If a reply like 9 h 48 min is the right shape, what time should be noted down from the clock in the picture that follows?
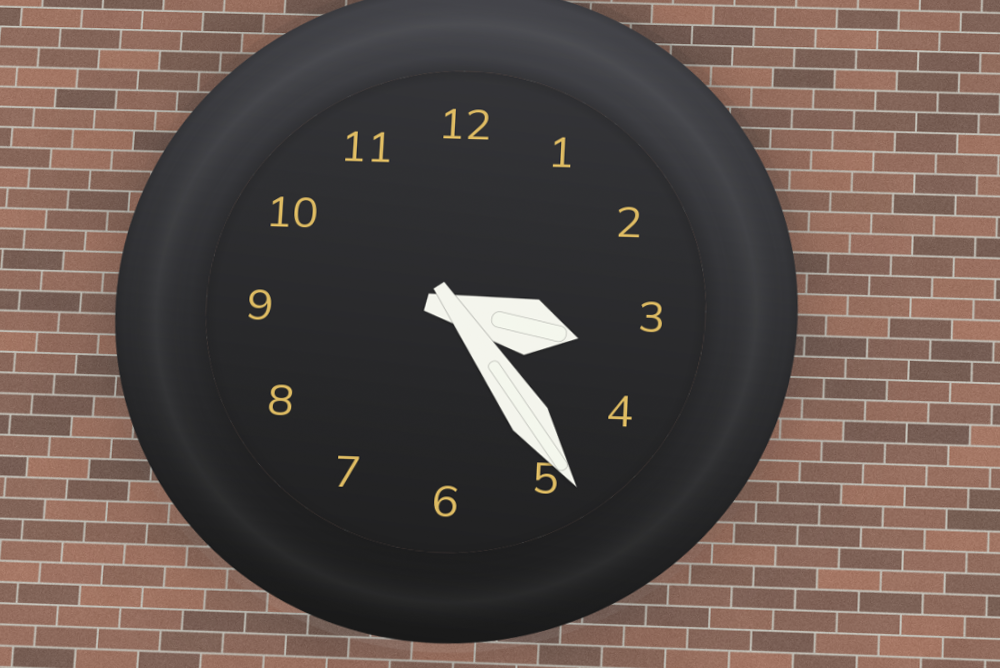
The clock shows 3 h 24 min
